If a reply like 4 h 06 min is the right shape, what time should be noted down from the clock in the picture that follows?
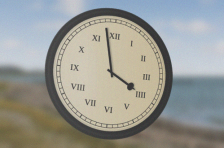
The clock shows 3 h 58 min
